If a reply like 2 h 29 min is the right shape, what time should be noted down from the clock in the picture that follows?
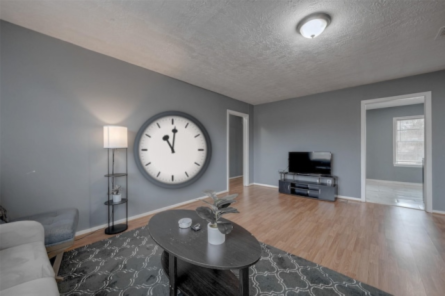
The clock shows 11 h 01 min
